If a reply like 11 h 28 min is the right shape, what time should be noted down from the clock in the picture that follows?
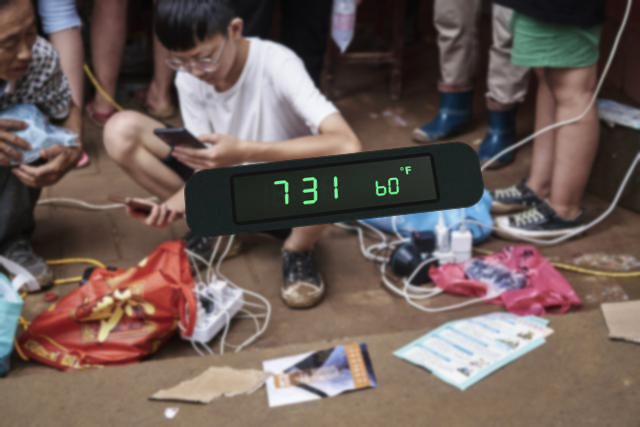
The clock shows 7 h 31 min
